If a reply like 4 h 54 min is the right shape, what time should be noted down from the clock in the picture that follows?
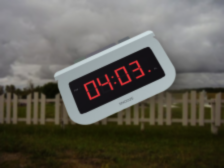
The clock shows 4 h 03 min
